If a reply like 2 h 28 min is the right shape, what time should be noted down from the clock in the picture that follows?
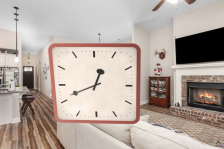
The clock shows 12 h 41 min
